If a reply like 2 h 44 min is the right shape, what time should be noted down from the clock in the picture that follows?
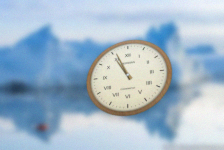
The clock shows 10 h 56 min
